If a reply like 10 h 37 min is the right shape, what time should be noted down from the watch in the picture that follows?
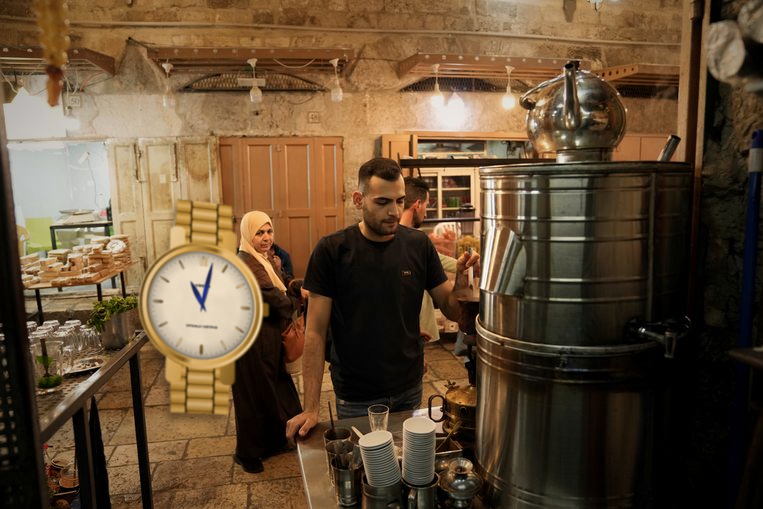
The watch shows 11 h 02 min
